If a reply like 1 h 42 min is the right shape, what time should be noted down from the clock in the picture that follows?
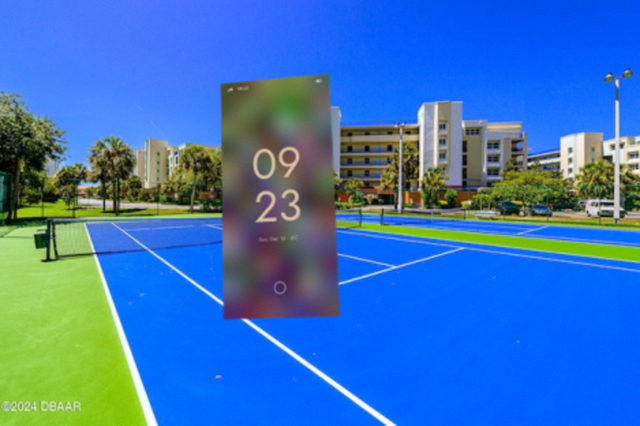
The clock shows 9 h 23 min
